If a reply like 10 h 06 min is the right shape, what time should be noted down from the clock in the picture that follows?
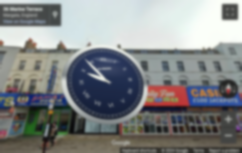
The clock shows 9 h 54 min
